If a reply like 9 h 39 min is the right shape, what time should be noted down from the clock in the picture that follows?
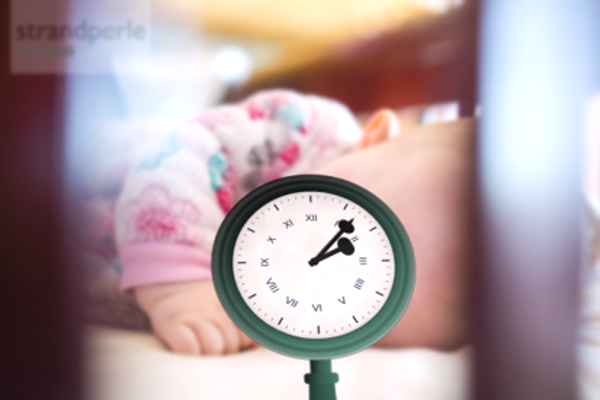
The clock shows 2 h 07 min
